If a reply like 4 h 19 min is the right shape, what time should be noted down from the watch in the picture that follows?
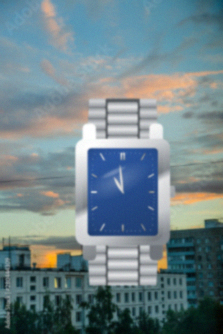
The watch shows 10 h 59 min
